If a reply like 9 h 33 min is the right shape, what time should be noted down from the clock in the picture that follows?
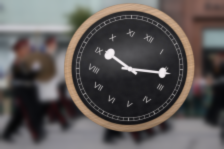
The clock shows 9 h 11 min
